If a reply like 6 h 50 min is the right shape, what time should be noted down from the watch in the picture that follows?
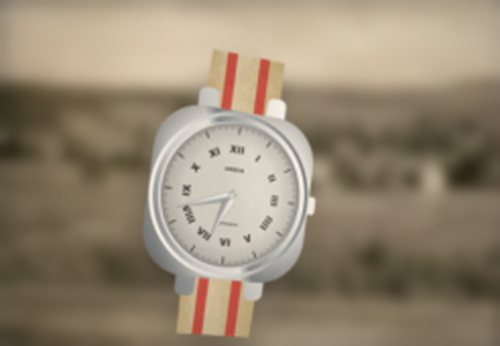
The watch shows 6 h 42 min
